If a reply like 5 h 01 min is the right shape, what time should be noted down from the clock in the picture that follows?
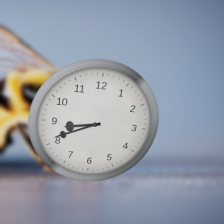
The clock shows 8 h 41 min
